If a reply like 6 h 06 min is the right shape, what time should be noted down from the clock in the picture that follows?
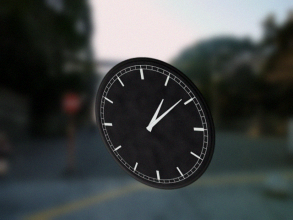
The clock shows 1 h 09 min
